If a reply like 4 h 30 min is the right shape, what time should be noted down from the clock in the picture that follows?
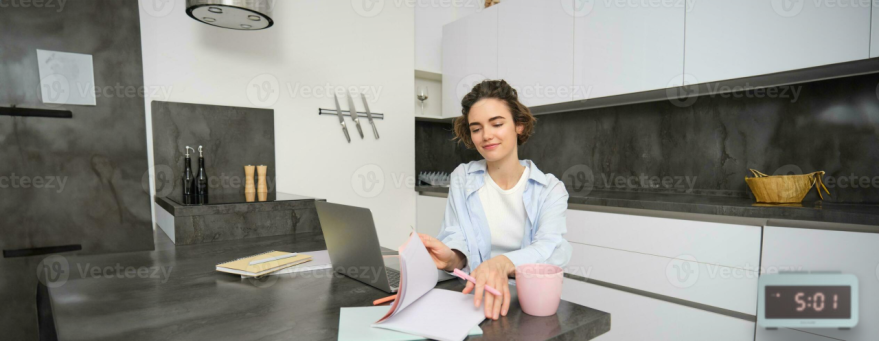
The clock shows 5 h 01 min
